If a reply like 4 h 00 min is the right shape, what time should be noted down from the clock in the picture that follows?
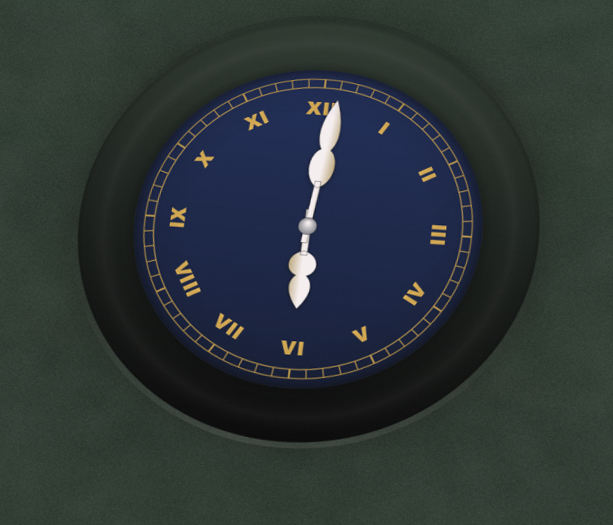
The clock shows 6 h 01 min
